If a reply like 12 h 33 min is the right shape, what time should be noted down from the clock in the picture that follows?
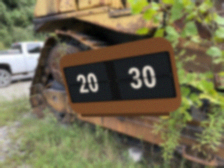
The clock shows 20 h 30 min
